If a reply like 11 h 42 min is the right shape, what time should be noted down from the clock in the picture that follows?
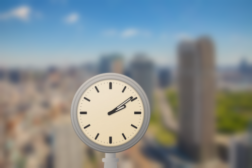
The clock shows 2 h 09 min
